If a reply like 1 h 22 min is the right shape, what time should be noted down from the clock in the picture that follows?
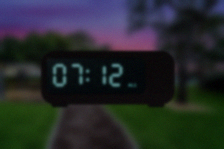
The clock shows 7 h 12 min
